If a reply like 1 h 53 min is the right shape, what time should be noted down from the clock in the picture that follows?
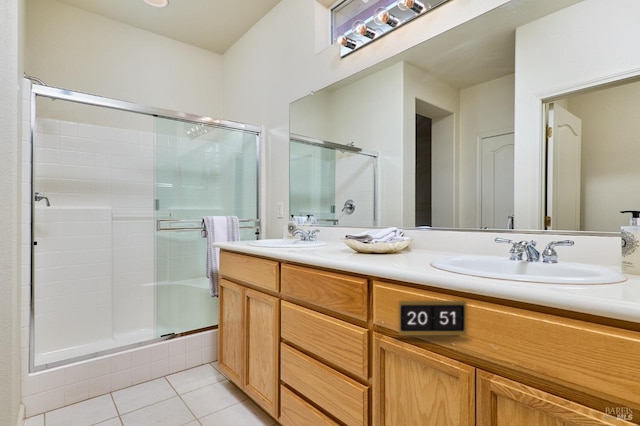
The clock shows 20 h 51 min
